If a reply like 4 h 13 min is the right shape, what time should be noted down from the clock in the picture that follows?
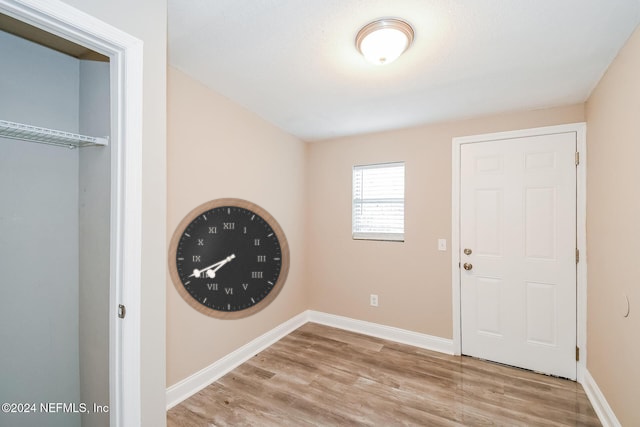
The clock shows 7 h 41 min
